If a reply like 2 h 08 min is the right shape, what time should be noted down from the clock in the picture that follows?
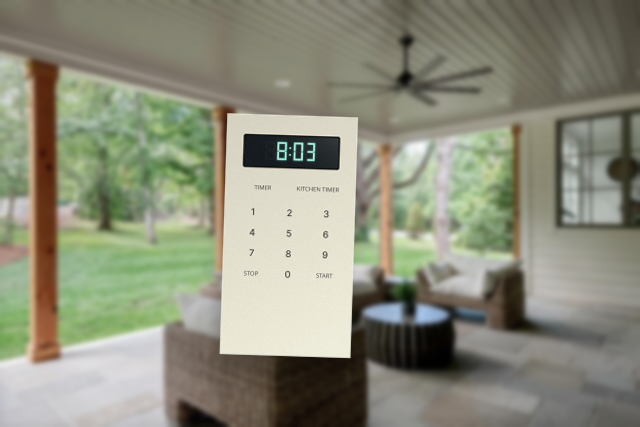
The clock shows 8 h 03 min
